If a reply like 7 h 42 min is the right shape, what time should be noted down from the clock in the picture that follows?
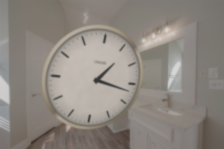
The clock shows 1 h 17 min
